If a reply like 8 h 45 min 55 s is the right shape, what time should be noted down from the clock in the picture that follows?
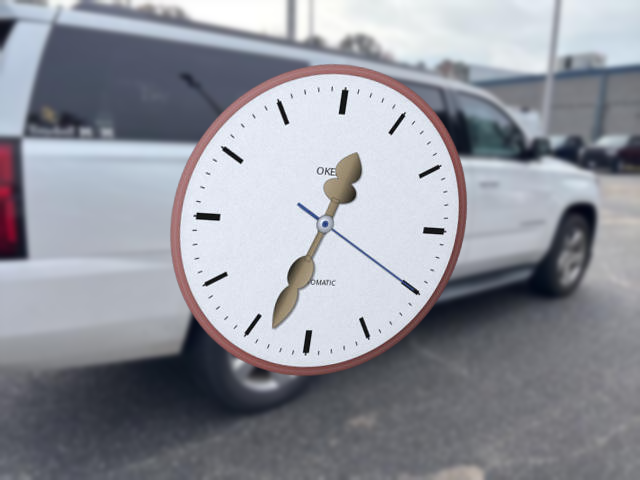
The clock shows 12 h 33 min 20 s
